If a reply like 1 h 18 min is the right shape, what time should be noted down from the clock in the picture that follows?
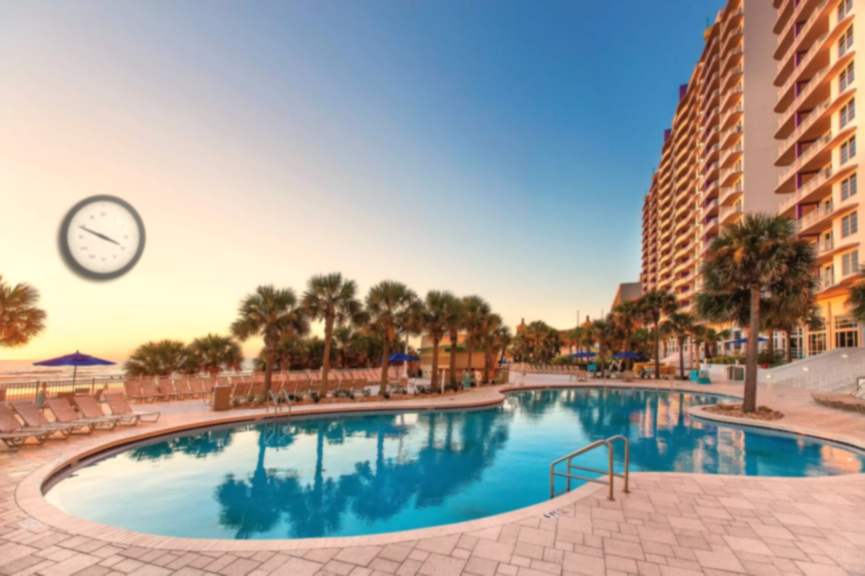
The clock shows 3 h 49 min
